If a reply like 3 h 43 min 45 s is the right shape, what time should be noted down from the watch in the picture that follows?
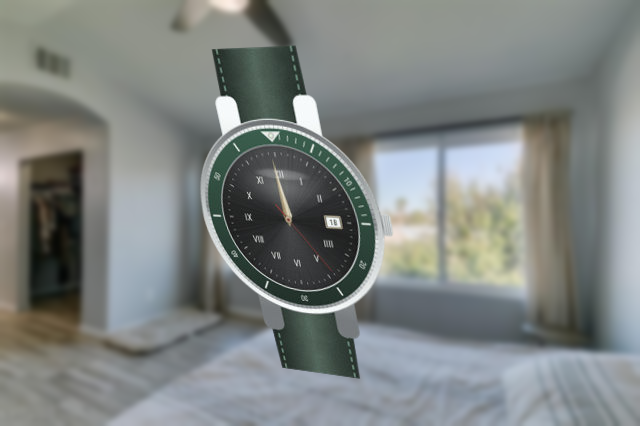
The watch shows 11 h 59 min 24 s
